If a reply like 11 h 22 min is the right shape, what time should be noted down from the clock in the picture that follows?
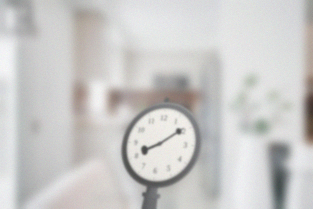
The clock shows 8 h 09 min
